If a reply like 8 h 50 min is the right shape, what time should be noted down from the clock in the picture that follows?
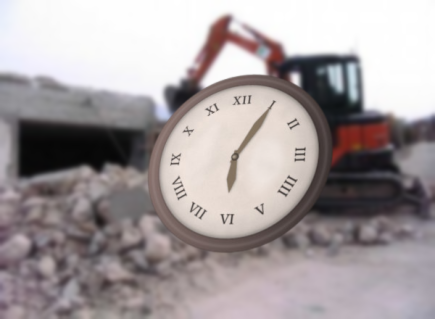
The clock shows 6 h 05 min
